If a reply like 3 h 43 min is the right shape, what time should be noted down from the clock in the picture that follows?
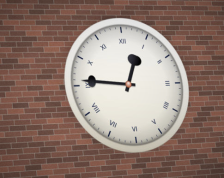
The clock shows 12 h 46 min
